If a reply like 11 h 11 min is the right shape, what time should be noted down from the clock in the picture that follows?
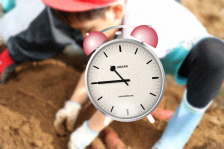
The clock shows 10 h 45 min
